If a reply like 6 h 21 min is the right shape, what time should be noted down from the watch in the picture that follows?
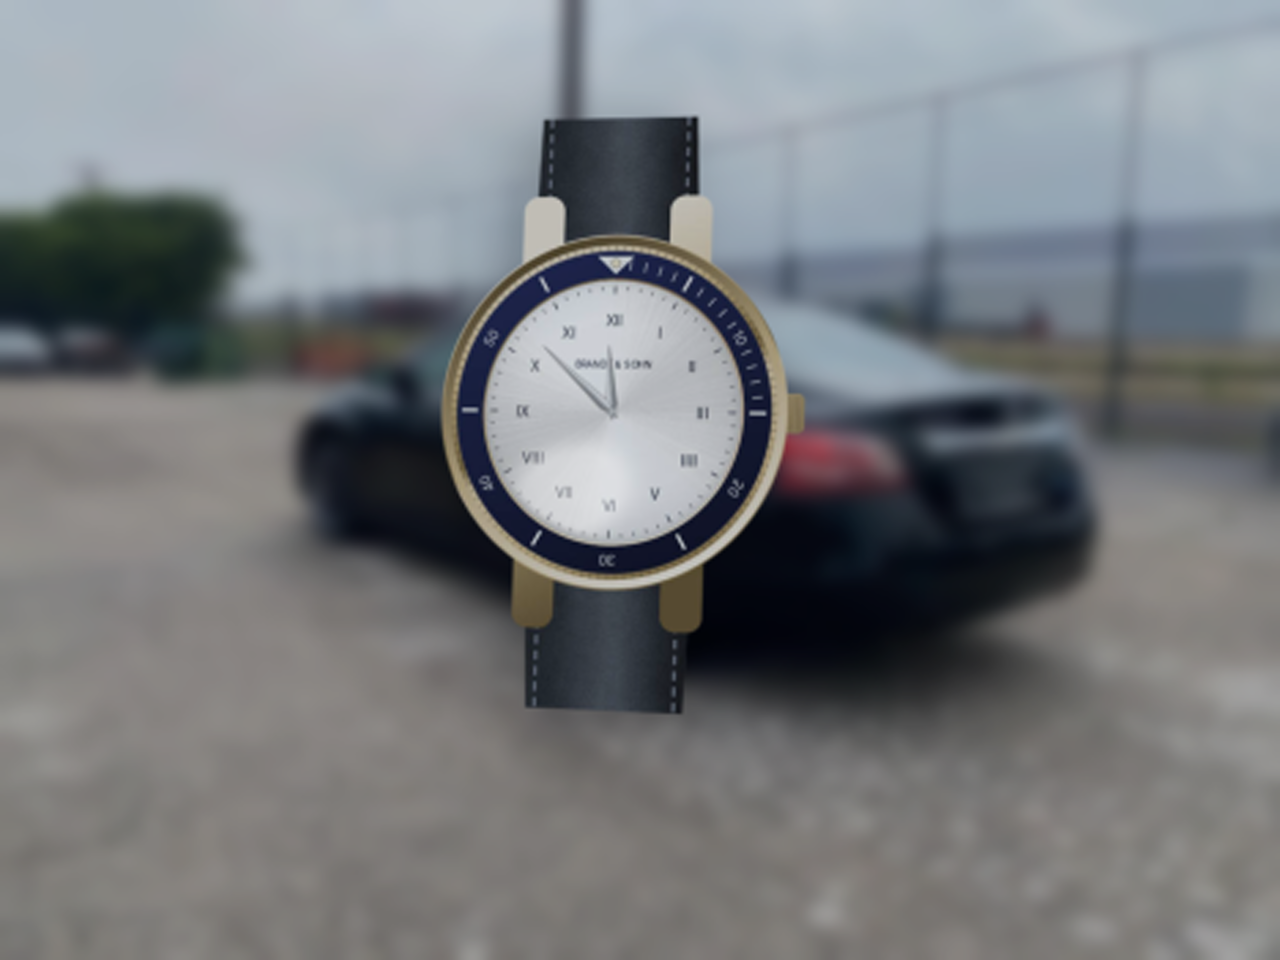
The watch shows 11 h 52 min
